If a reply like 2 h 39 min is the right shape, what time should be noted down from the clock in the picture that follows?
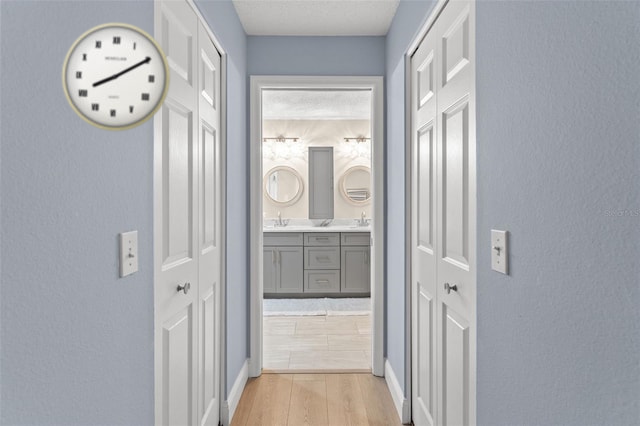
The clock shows 8 h 10 min
